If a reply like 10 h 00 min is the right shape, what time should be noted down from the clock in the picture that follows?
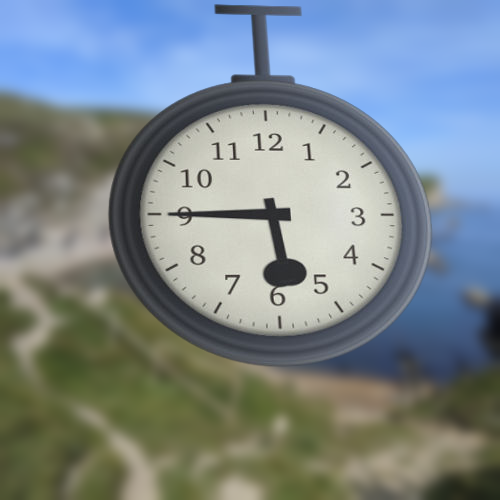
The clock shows 5 h 45 min
